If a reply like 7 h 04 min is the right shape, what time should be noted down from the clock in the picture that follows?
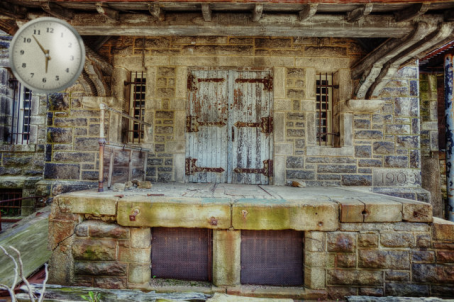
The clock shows 5 h 53 min
